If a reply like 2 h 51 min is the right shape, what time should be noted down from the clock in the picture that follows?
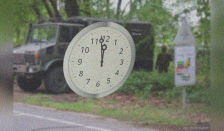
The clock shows 11 h 58 min
